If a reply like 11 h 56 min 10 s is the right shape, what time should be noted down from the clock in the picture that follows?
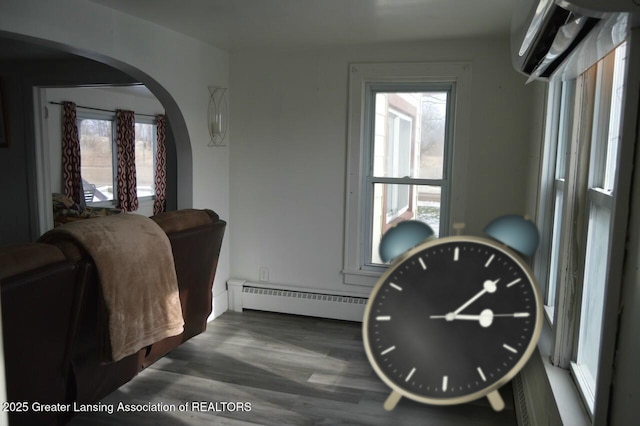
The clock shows 3 h 08 min 15 s
